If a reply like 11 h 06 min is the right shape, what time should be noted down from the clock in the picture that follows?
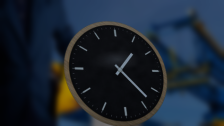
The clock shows 1 h 23 min
